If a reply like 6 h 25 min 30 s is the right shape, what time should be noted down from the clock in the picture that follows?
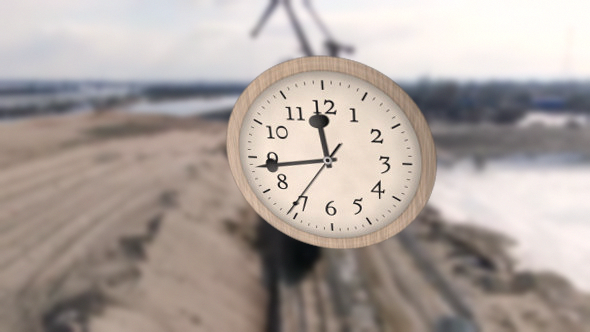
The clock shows 11 h 43 min 36 s
